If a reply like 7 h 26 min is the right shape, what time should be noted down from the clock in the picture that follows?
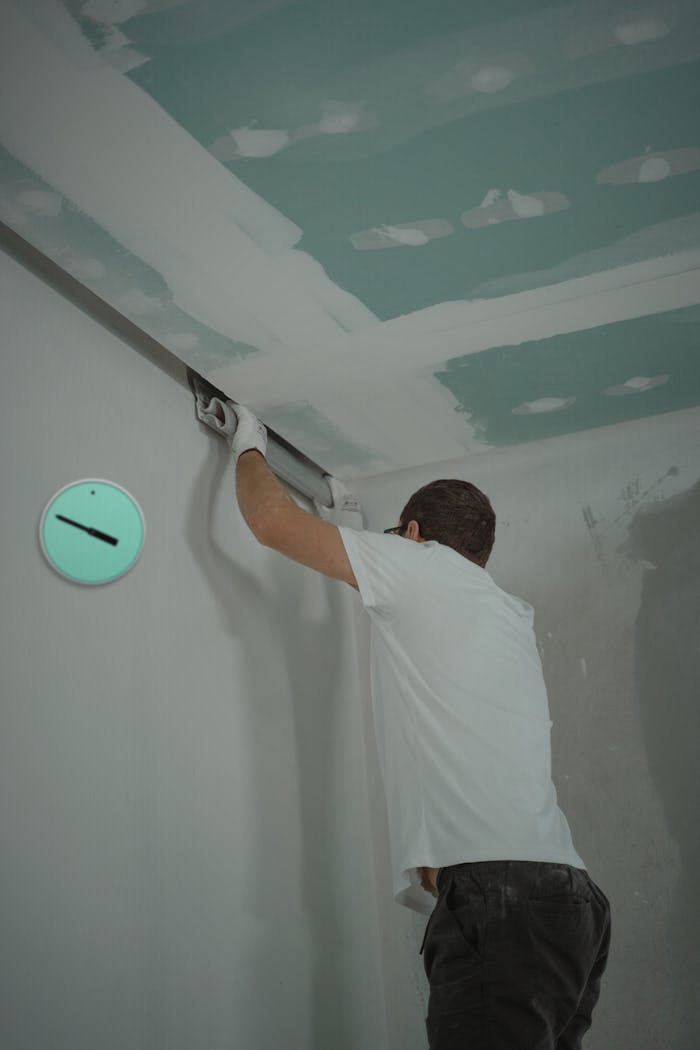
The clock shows 3 h 49 min
